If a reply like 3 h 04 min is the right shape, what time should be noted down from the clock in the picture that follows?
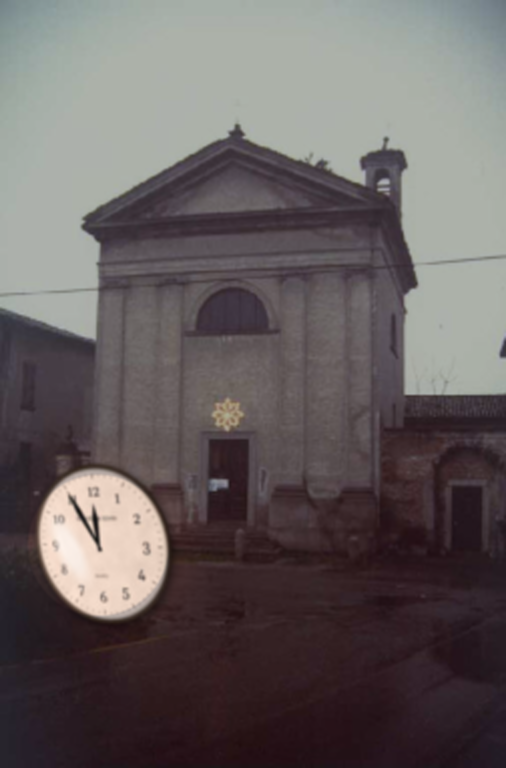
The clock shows 11 h 55 min
